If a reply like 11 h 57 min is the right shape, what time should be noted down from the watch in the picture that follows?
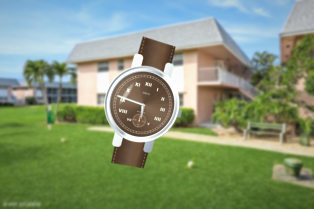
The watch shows 5 h 46 min
